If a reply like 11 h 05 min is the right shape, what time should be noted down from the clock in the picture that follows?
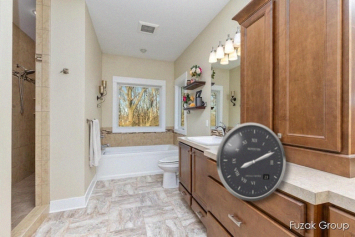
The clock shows 8 h 11 min
